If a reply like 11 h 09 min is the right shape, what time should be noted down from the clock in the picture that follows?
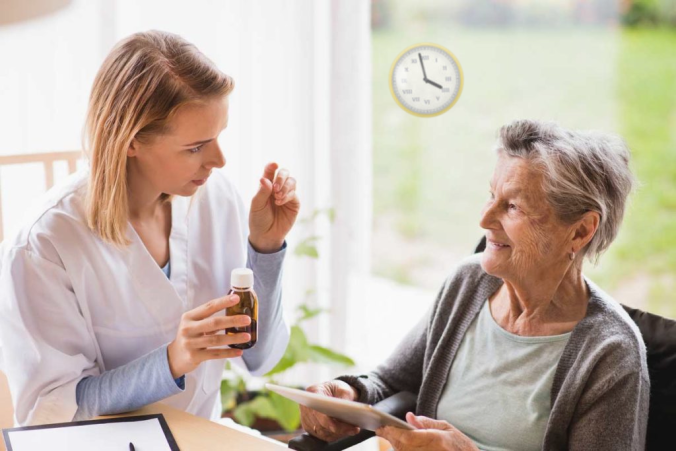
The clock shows 3 h 58 min
